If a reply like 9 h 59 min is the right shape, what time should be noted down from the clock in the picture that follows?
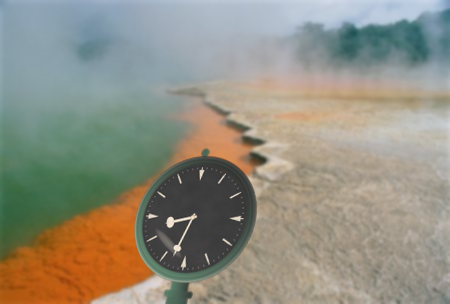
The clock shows 8 h 33 min
